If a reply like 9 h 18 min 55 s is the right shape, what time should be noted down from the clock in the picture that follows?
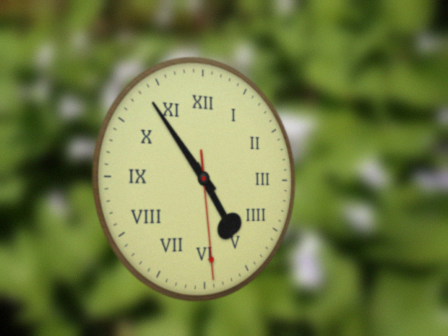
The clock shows 4 h 53 min 29 s
